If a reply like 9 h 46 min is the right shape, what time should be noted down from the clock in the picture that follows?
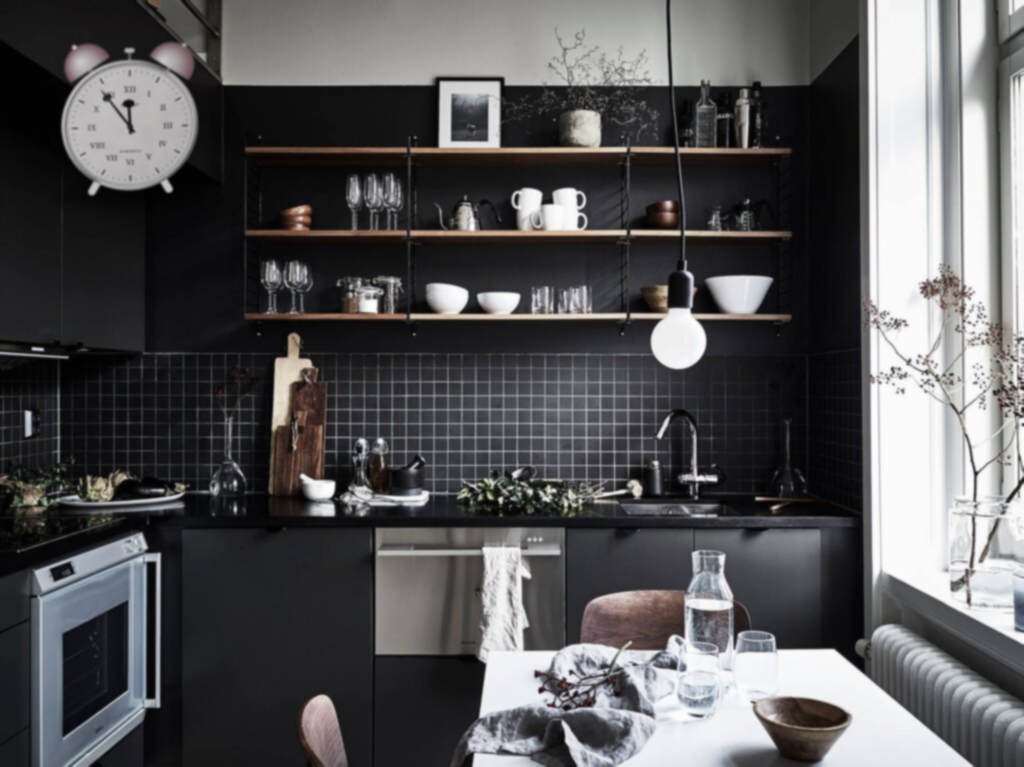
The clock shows 11 h 54 min
